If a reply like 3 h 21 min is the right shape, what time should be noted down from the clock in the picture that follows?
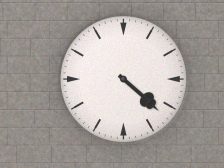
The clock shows 4 h 22 min
